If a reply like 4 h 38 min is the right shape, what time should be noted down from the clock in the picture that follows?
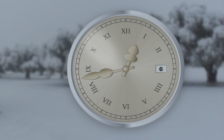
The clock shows 12 h 43 min
